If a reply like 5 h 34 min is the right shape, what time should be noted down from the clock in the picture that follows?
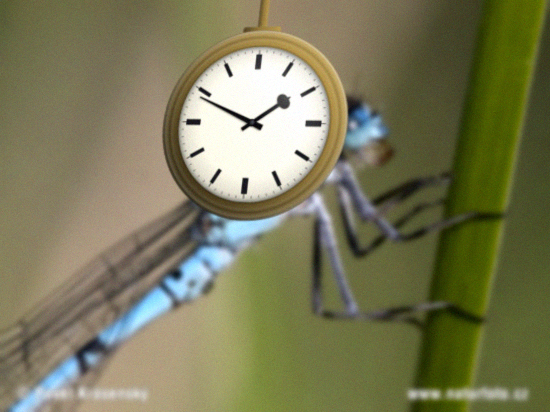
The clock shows 1 h 49 min
